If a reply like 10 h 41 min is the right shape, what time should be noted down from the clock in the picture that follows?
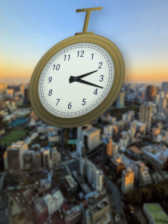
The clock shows 2 h 18 min
